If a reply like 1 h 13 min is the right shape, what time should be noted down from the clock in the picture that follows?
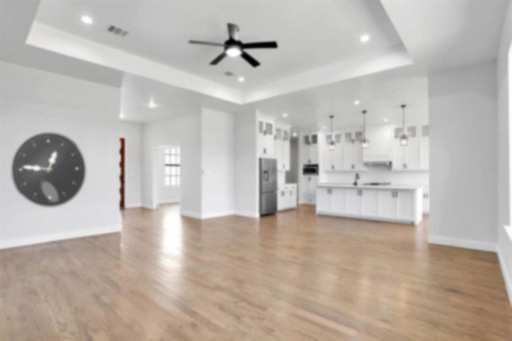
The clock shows 12 h 46 min
